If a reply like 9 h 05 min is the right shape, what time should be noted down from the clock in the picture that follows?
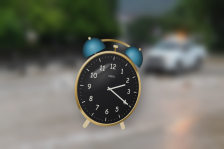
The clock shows 2 h 20 min
